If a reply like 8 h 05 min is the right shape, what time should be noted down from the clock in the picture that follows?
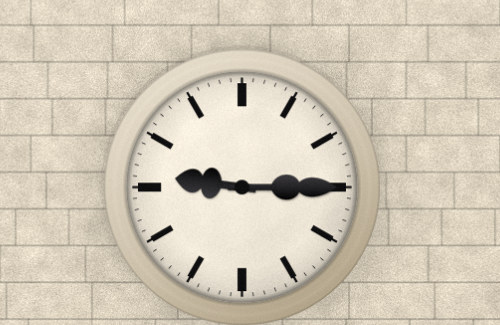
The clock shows 9 h 15 min
